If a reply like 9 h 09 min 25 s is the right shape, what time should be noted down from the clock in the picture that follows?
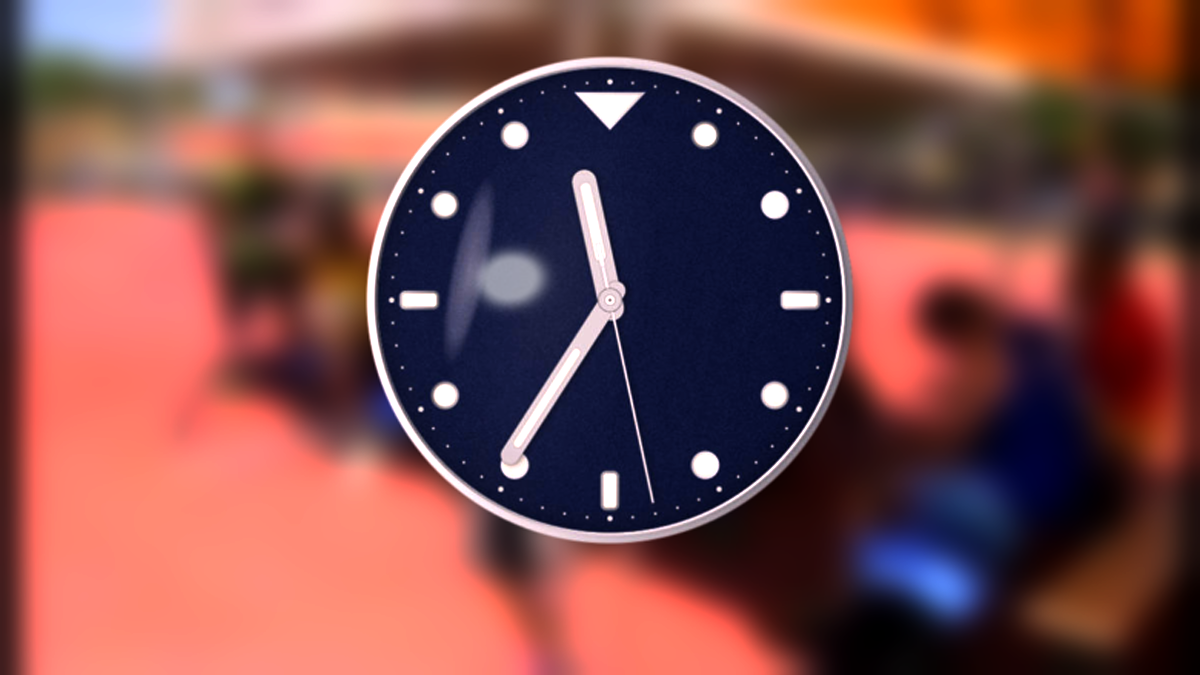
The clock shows 11 h 35 min 28 s
